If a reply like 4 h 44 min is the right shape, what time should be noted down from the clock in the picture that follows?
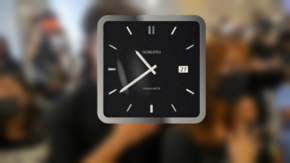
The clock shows 10 h 39 min
